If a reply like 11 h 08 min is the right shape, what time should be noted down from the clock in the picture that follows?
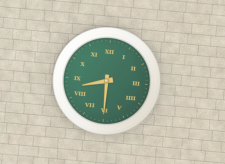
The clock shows 8 h 30 min
